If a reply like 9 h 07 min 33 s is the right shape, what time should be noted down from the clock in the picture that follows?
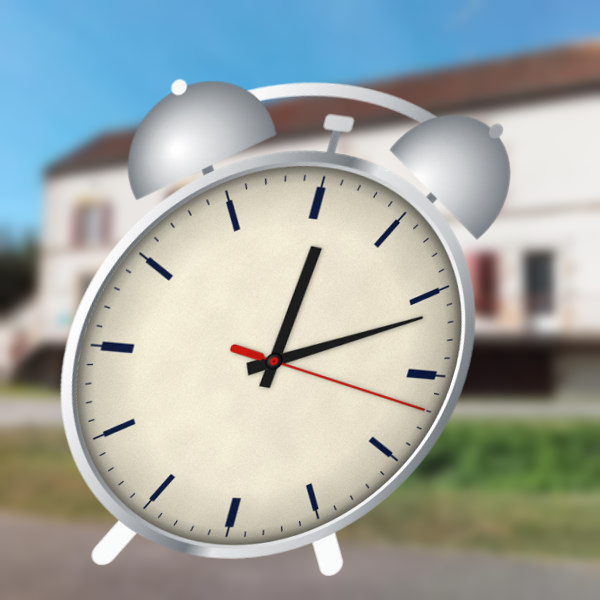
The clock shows 12 h 11 min 17 s
